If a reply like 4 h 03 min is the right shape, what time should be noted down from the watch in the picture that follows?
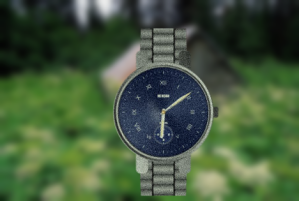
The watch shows 6 h 09 min
